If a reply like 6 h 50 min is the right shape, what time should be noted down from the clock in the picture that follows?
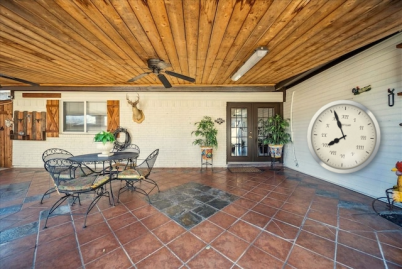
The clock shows 7 h 56 min
